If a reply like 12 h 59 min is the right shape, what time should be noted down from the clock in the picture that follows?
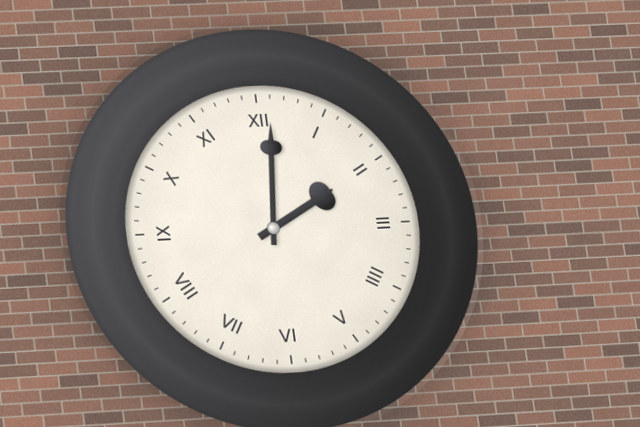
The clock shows 2 h 01 min
